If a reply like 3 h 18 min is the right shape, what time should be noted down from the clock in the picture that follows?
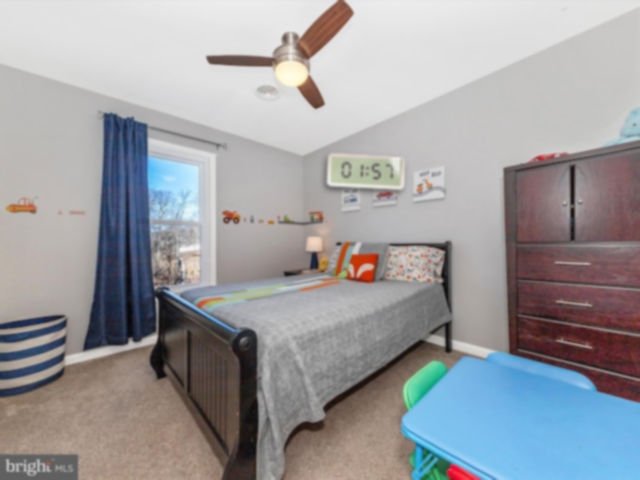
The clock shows 1 h 57 min
